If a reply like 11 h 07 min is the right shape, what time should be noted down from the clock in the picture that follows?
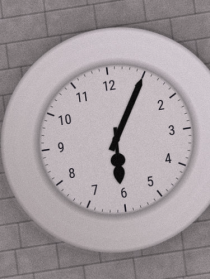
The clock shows 6 h 05 min
